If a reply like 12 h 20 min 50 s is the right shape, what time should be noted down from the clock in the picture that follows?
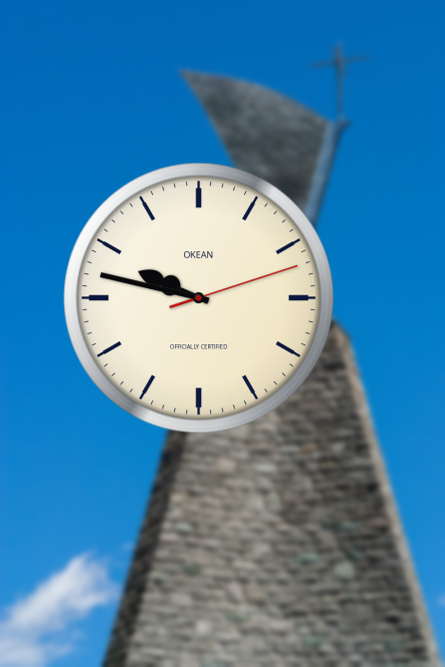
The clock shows 9 h 47 min 12 s
